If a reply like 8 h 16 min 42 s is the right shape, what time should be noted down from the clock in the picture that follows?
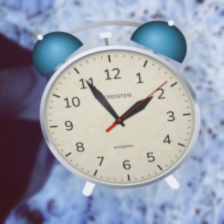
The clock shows 1 h 55 min 09 s
